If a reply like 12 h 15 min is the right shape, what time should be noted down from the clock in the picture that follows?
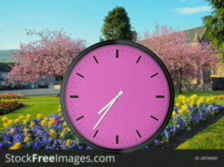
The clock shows 7 h 36 min
